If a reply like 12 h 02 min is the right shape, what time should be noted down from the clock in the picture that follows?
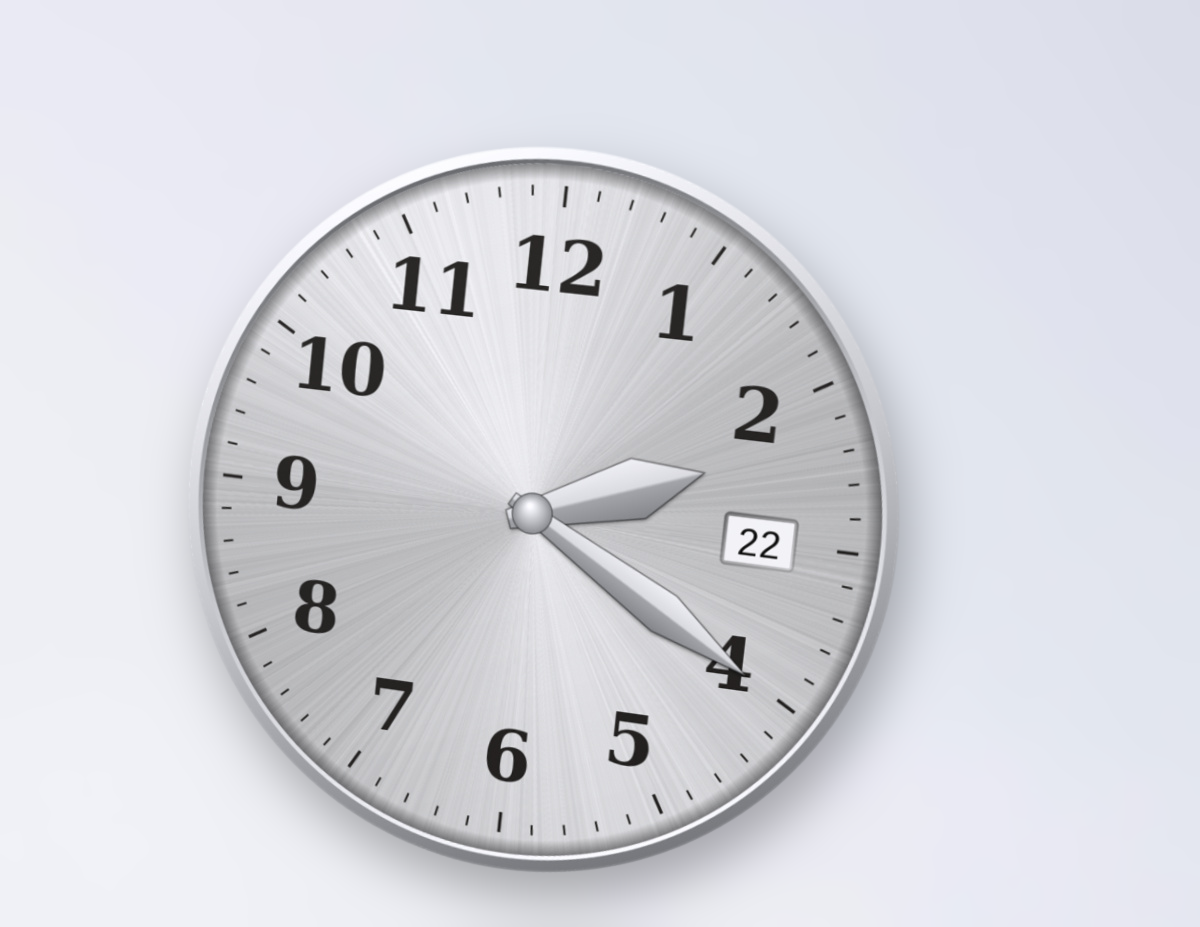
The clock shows 2 h 20 min
